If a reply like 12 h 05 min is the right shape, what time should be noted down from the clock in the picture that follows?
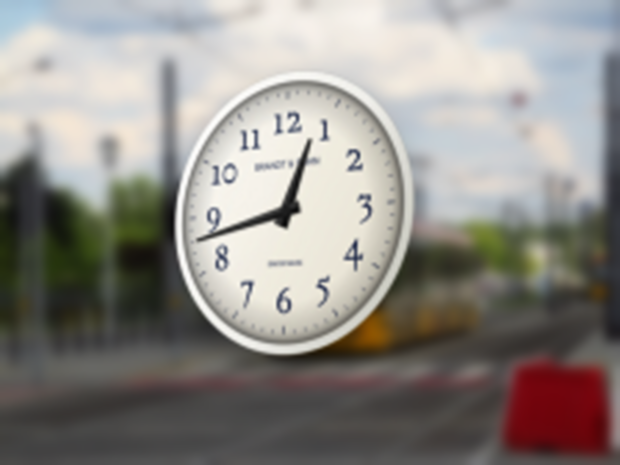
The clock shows 12 h 43 min
